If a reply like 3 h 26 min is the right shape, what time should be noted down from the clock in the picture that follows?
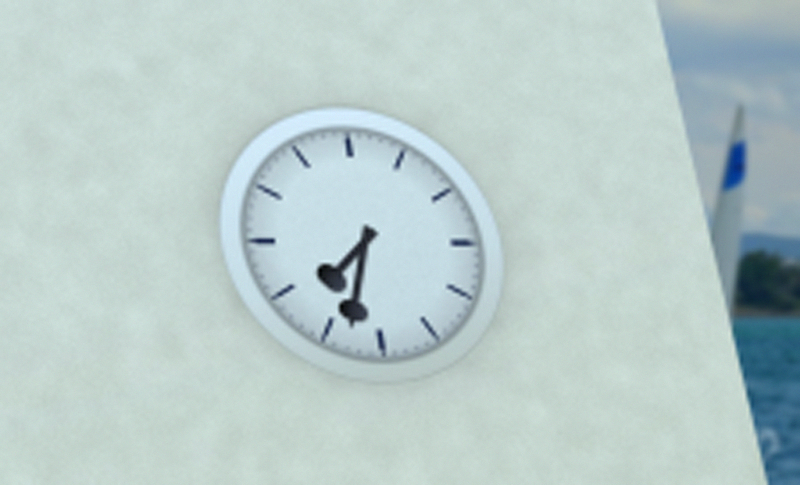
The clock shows 7 h 33 min
